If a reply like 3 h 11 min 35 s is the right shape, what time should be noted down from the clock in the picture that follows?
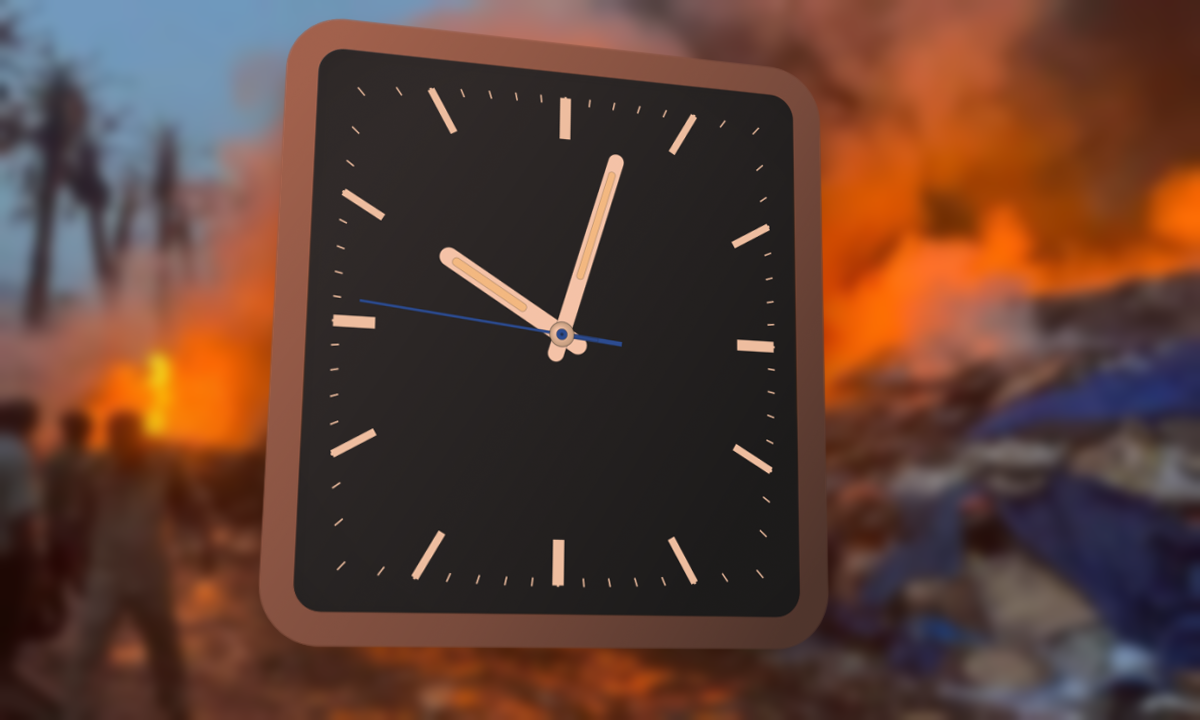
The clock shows 10 h 02 min 46 s
